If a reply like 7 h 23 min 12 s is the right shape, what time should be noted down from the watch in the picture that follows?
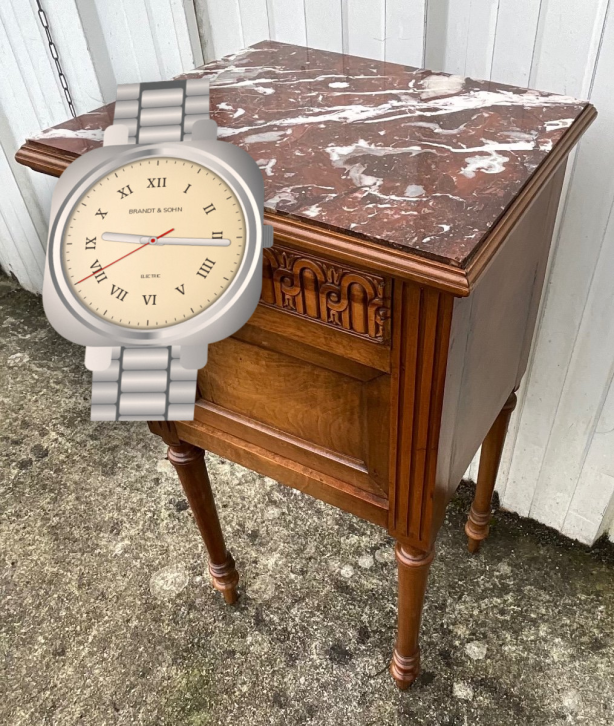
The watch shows 9 h 15 min 40 s
